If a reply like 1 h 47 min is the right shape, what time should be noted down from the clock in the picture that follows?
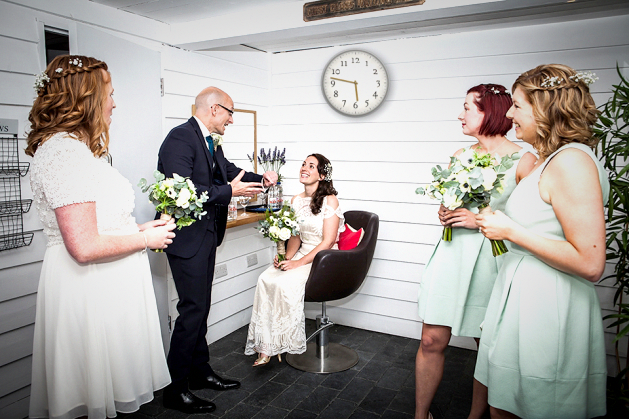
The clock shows 5 h 47 min
